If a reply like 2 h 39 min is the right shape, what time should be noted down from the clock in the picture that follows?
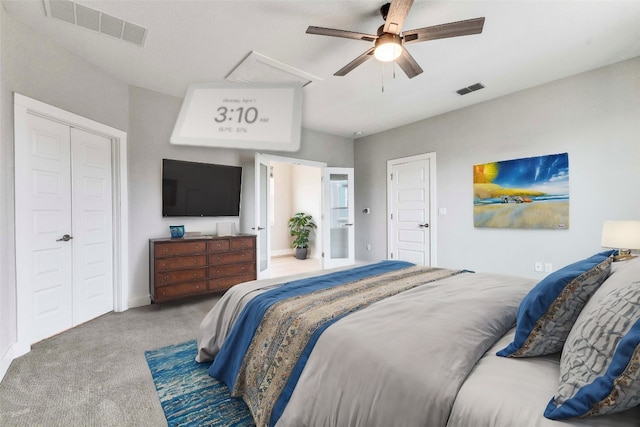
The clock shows 3 h 10 min
